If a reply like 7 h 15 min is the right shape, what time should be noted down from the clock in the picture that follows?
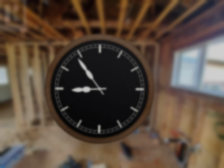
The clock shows 8 h 54 min
